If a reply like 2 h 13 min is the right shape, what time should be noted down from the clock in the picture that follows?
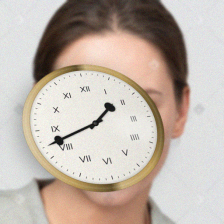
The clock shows 1 h 42 min
